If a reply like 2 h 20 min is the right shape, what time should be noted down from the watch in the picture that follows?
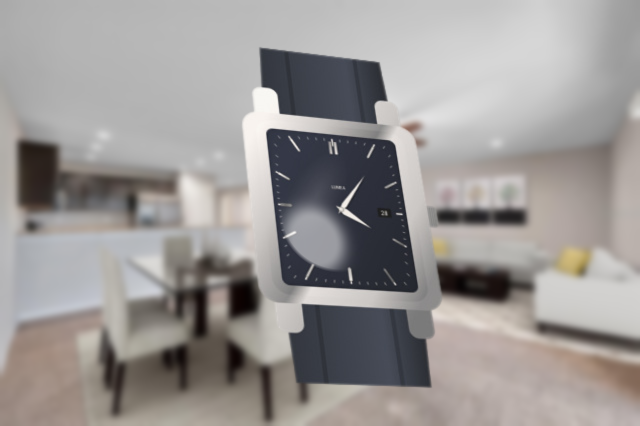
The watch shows 4 h 06 min
